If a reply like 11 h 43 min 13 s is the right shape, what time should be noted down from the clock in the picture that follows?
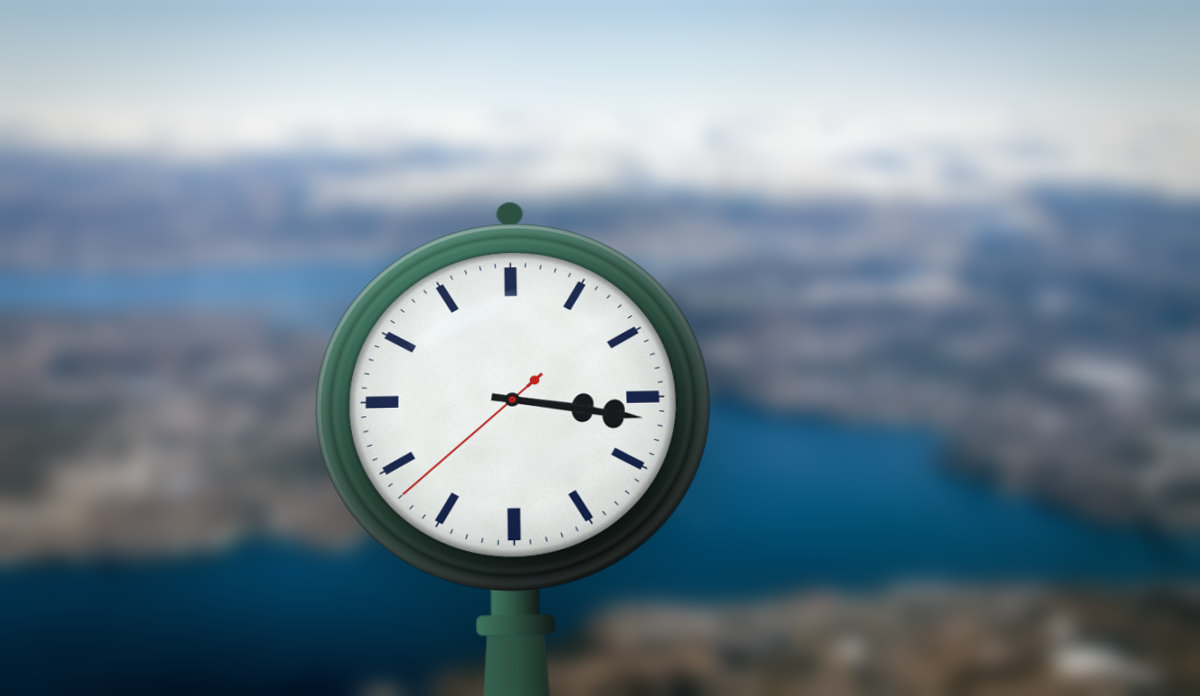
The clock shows 3 h 16 min 38 s
